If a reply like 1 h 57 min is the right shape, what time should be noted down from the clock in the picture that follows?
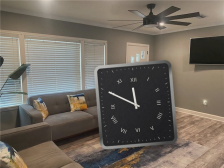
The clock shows 11 h 50 min
